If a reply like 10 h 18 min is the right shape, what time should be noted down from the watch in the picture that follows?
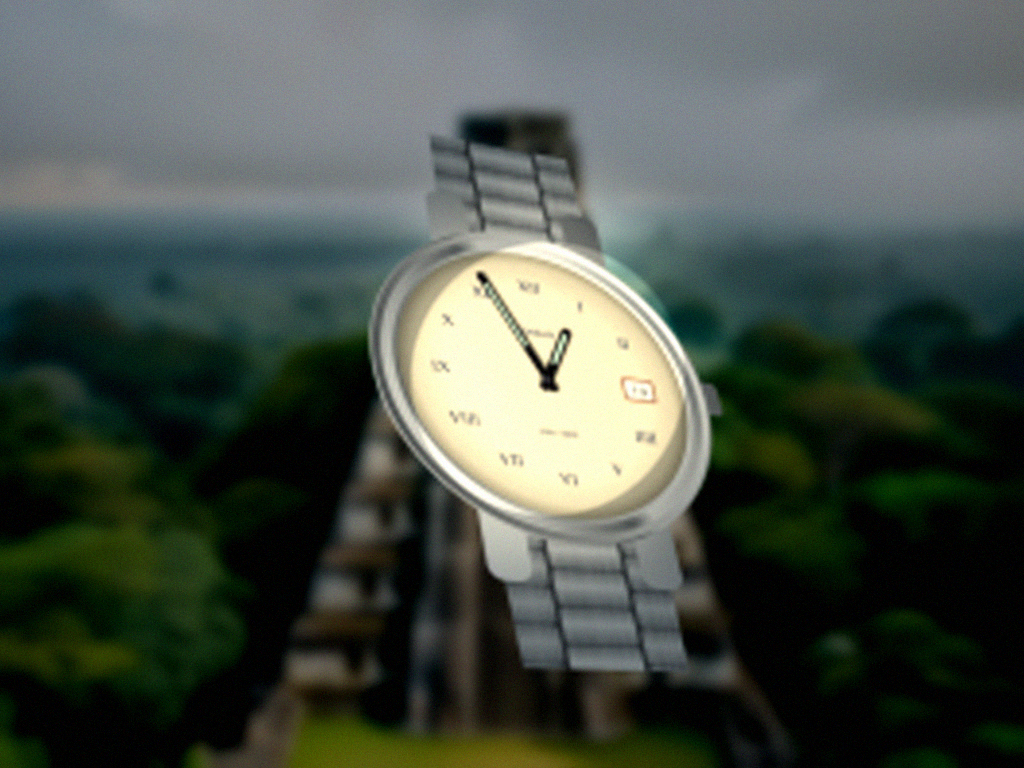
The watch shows 12 h 56 min
